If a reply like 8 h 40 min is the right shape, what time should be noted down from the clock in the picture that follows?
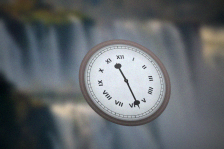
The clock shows 11 h 28 min
